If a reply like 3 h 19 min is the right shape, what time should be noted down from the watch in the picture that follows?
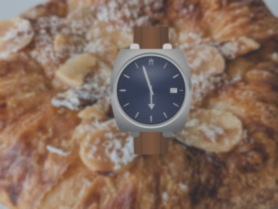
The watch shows 5 h 57 min
